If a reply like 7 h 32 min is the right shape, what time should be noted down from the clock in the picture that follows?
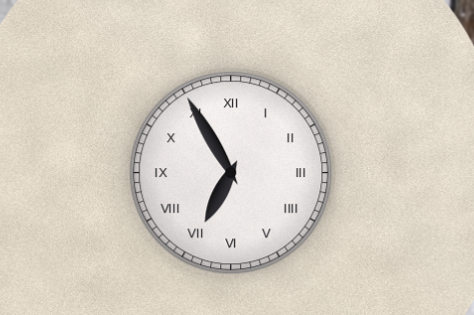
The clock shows 6 h 55 min
